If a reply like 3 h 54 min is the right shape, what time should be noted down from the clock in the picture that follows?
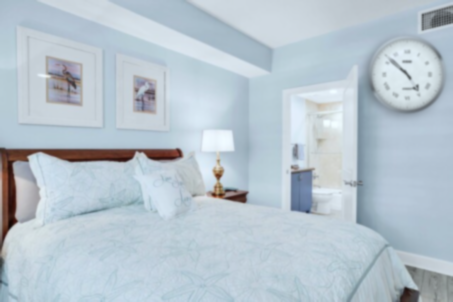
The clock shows 4 h 52 min
